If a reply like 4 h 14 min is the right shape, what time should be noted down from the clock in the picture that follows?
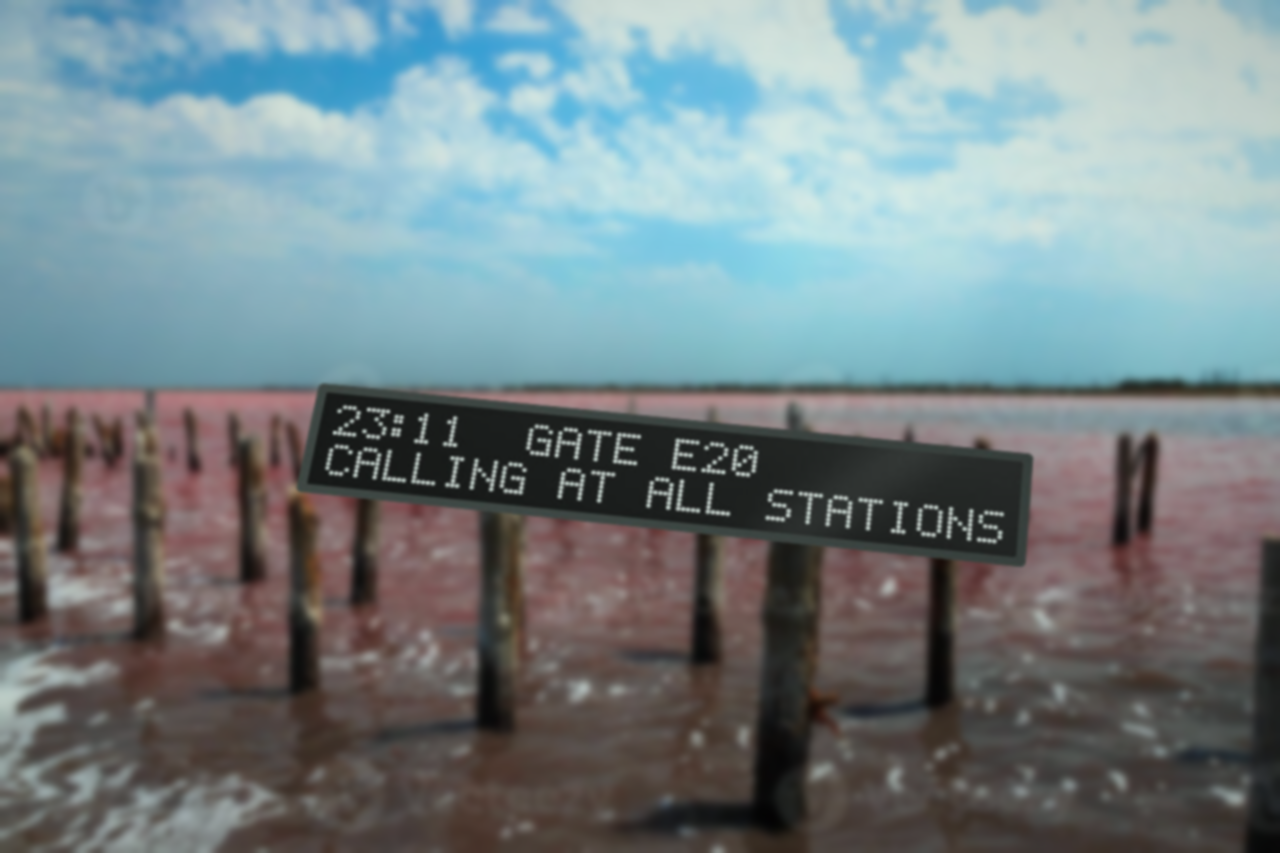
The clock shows 23 h 11 min
